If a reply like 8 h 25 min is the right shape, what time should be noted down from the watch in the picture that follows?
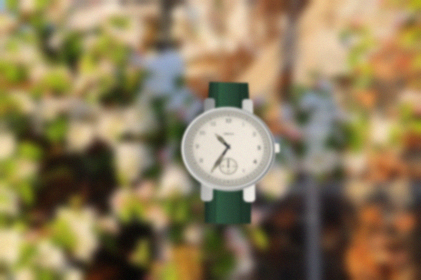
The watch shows 10 h 35 min
